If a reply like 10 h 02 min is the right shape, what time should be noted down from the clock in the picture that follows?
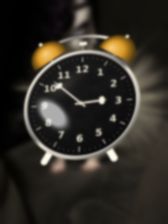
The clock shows 2 h 52 min
